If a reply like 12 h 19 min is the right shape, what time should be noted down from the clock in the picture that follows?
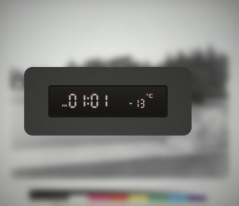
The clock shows 1 h 01 min
